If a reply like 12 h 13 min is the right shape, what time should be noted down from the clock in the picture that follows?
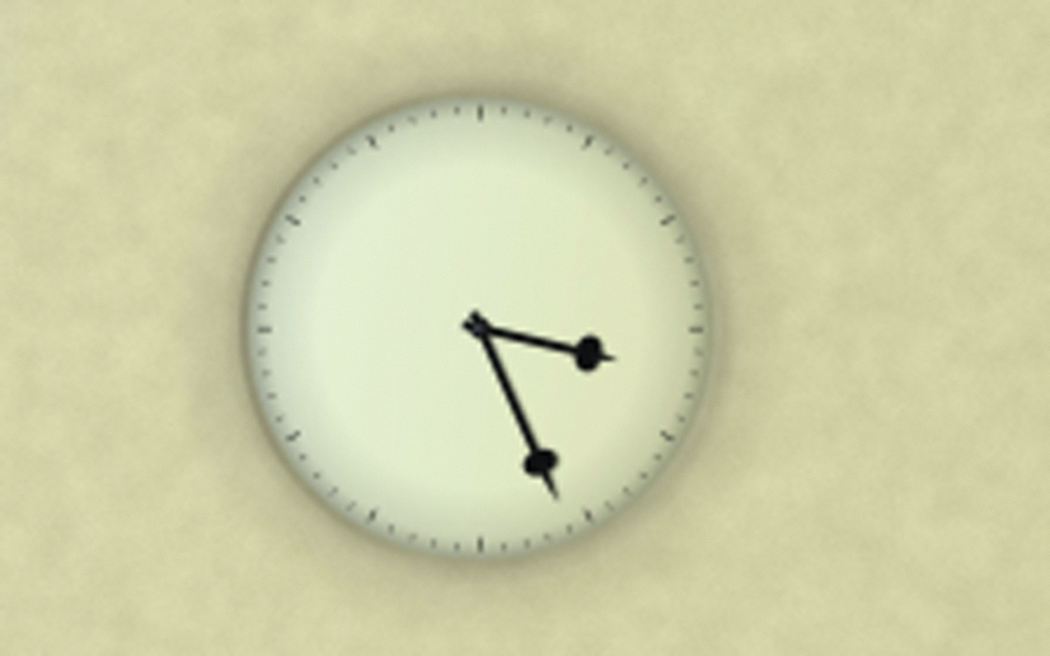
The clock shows 3 h 26 min
